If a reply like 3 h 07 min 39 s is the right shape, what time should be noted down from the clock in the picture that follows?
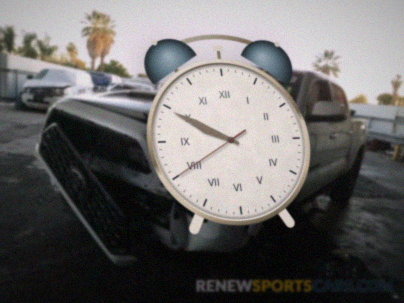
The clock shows 9 h 49 min 40 s
